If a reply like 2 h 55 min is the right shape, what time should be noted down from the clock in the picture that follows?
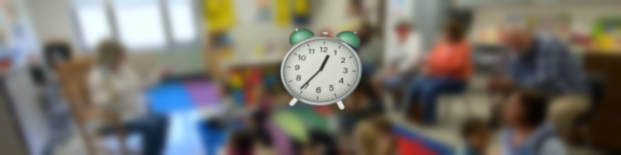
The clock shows 12 h 36 min
